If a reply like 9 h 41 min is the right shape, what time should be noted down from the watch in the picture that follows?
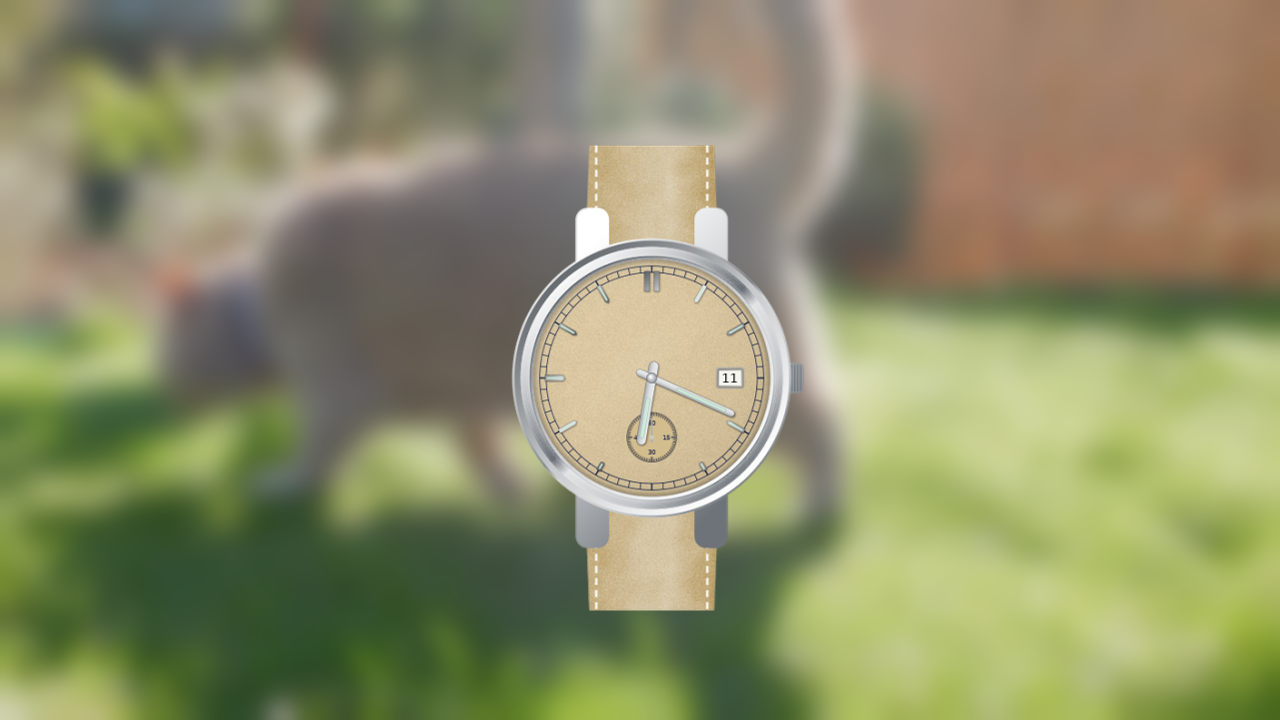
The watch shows 6 h 19 min
